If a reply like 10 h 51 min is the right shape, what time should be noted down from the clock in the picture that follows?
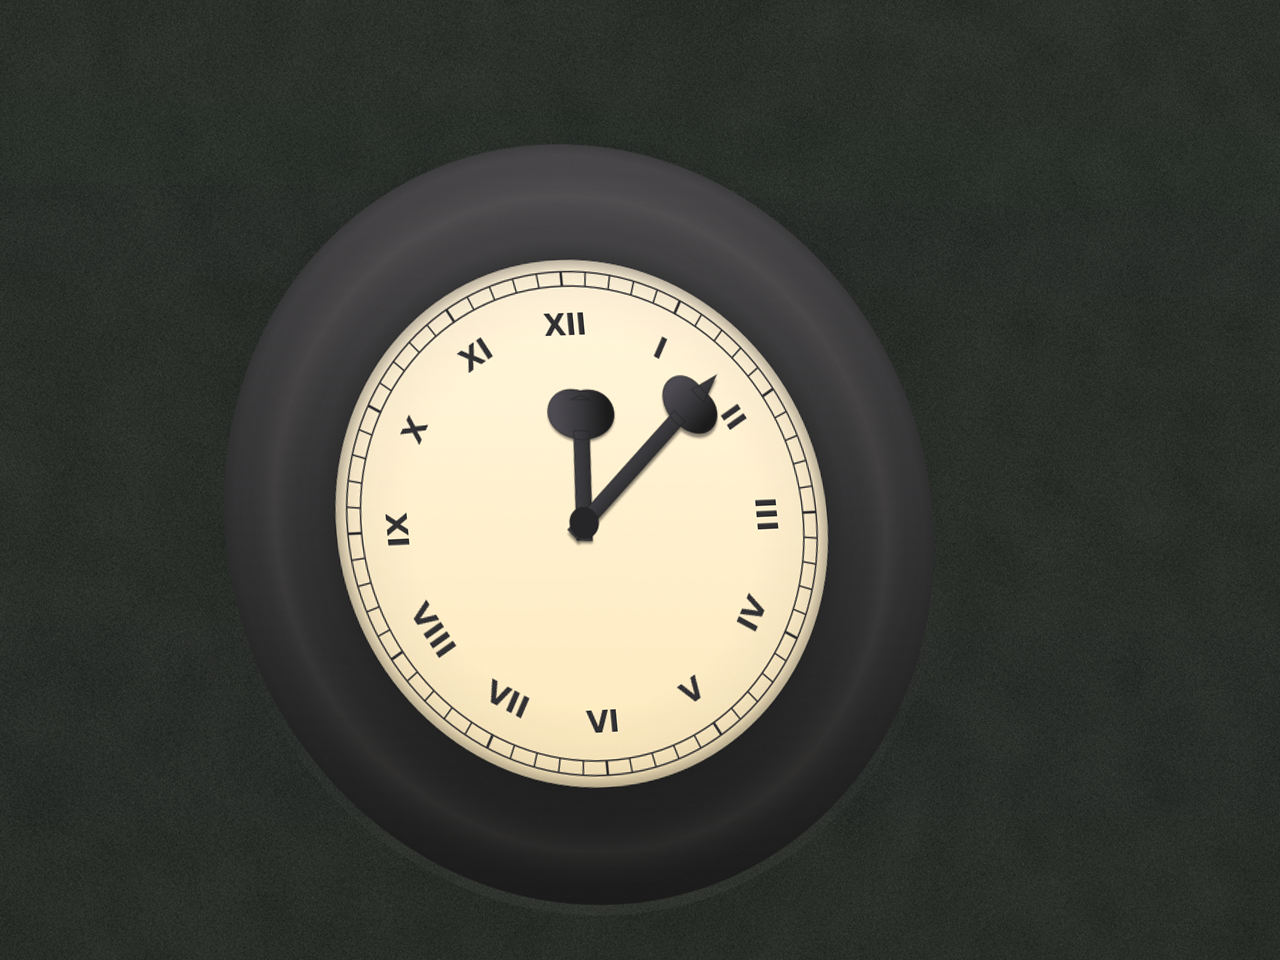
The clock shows 12 h 08 min
